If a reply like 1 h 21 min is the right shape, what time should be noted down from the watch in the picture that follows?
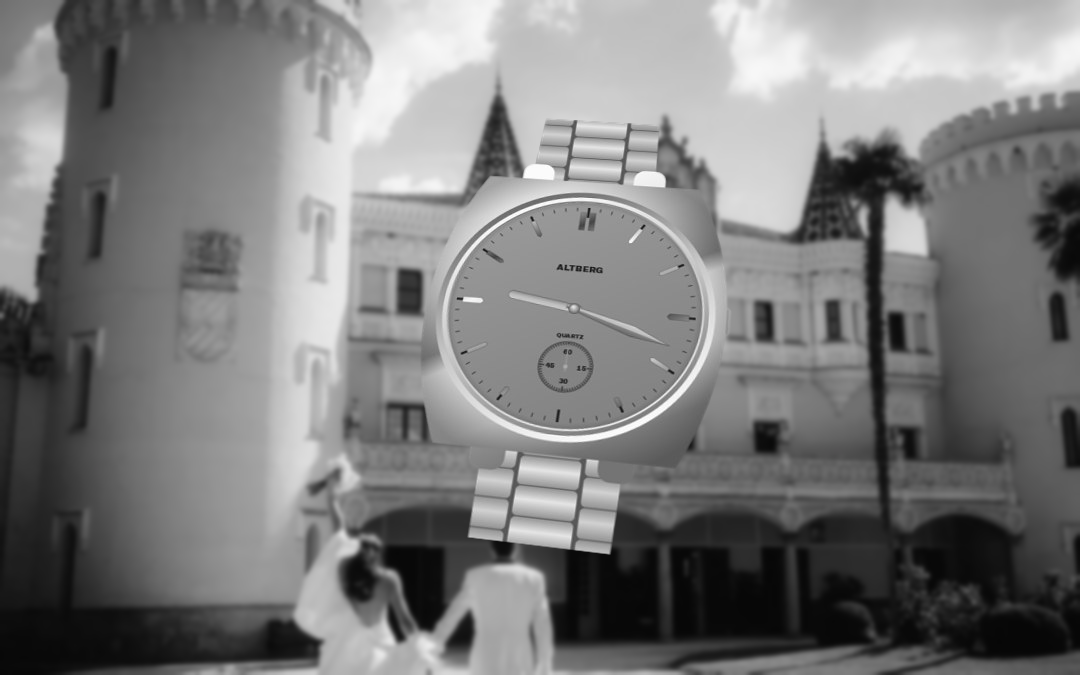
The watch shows 9 h 18 min
